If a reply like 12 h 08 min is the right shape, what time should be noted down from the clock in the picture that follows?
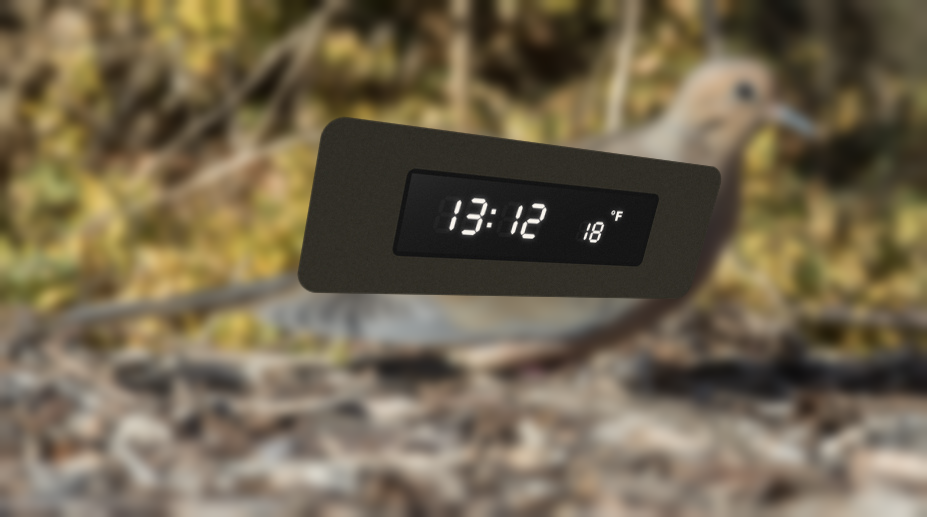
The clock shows 13 h 12 min
